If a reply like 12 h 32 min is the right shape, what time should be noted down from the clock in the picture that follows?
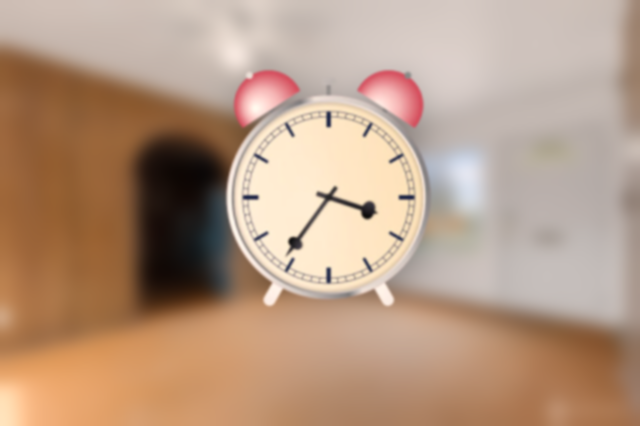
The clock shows 3 h 36 min
